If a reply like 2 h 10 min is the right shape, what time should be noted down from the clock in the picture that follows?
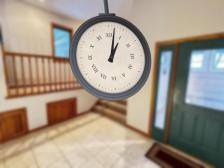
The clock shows 1 h 02 min
